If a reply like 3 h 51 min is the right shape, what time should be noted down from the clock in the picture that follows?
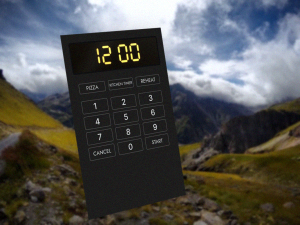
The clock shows 12 h 00 min
